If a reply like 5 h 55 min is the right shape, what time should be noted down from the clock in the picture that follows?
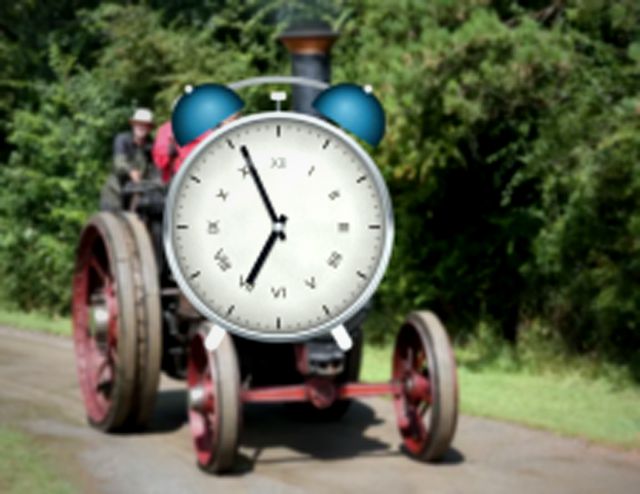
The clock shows 6 h 56 min
